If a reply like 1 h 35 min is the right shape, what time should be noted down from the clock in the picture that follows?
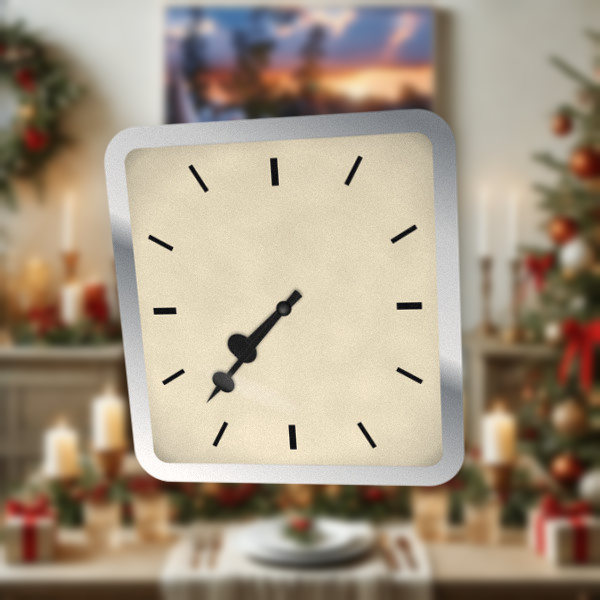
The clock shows 7 h 37 min
